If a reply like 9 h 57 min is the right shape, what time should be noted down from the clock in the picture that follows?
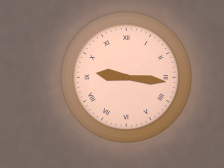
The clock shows 9 h 16 min
